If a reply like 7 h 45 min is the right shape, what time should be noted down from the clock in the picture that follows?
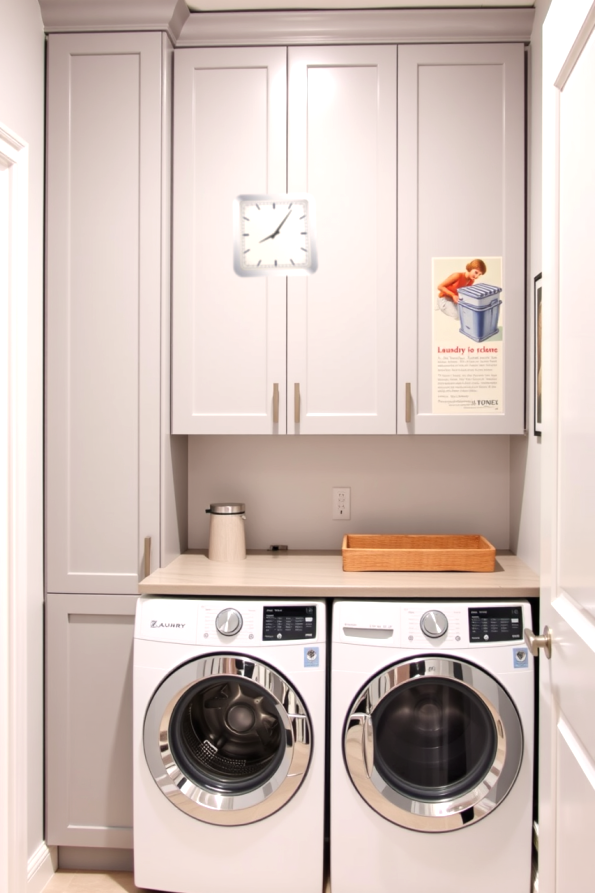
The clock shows 8 h 06 min
